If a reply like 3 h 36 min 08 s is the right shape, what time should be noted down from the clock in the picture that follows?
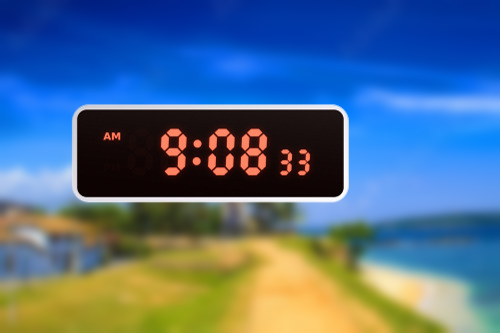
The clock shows 9 h 08 min 33 s
